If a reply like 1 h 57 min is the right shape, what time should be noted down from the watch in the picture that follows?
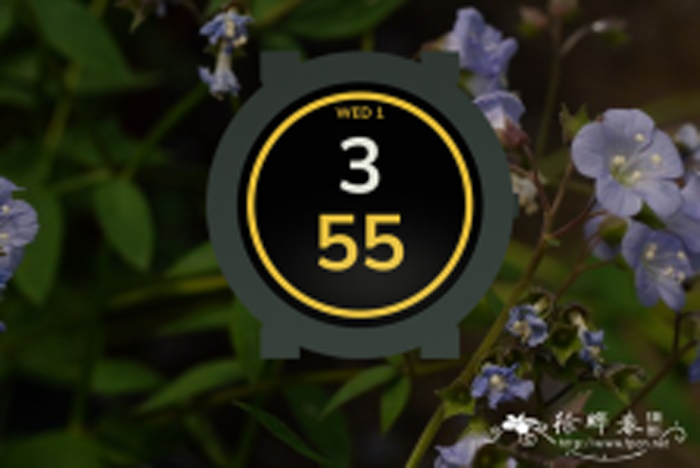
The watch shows 3 h 55 min
